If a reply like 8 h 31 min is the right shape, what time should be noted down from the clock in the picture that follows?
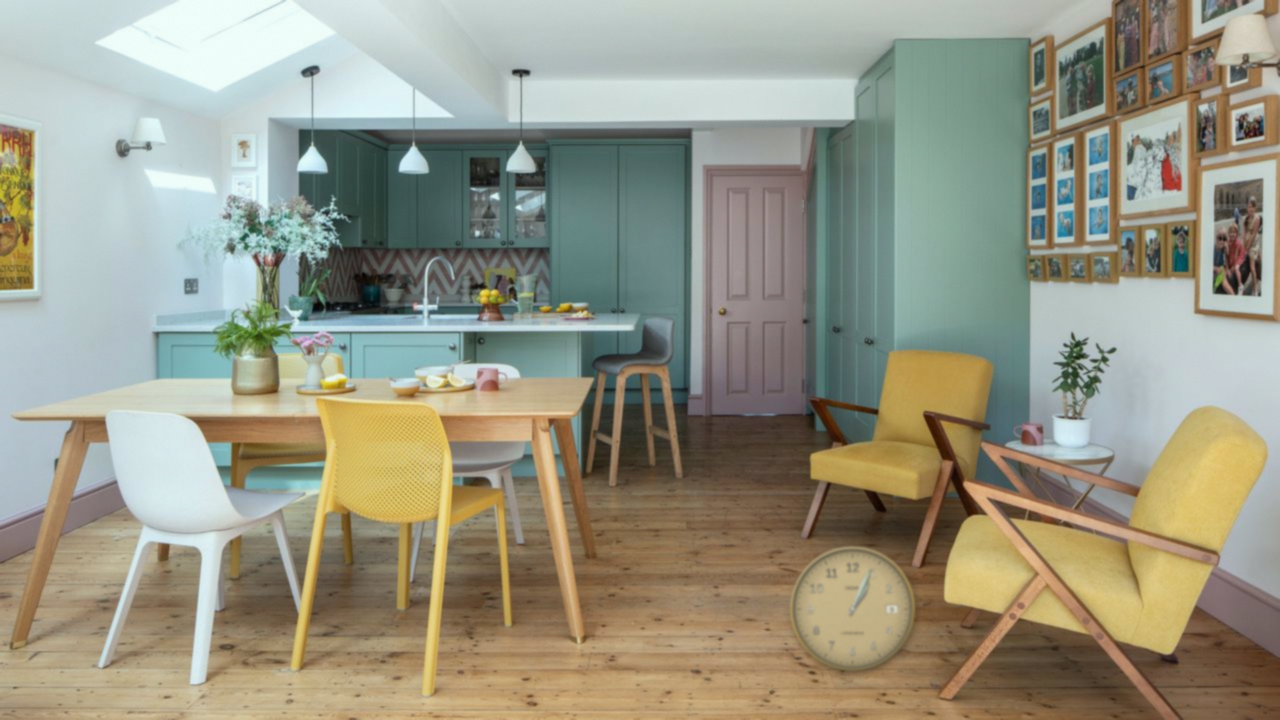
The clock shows 1 h 04 min
